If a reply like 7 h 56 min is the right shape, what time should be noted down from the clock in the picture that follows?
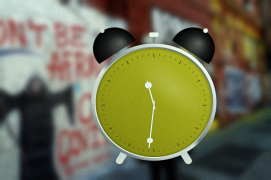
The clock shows 11 h 31 min
